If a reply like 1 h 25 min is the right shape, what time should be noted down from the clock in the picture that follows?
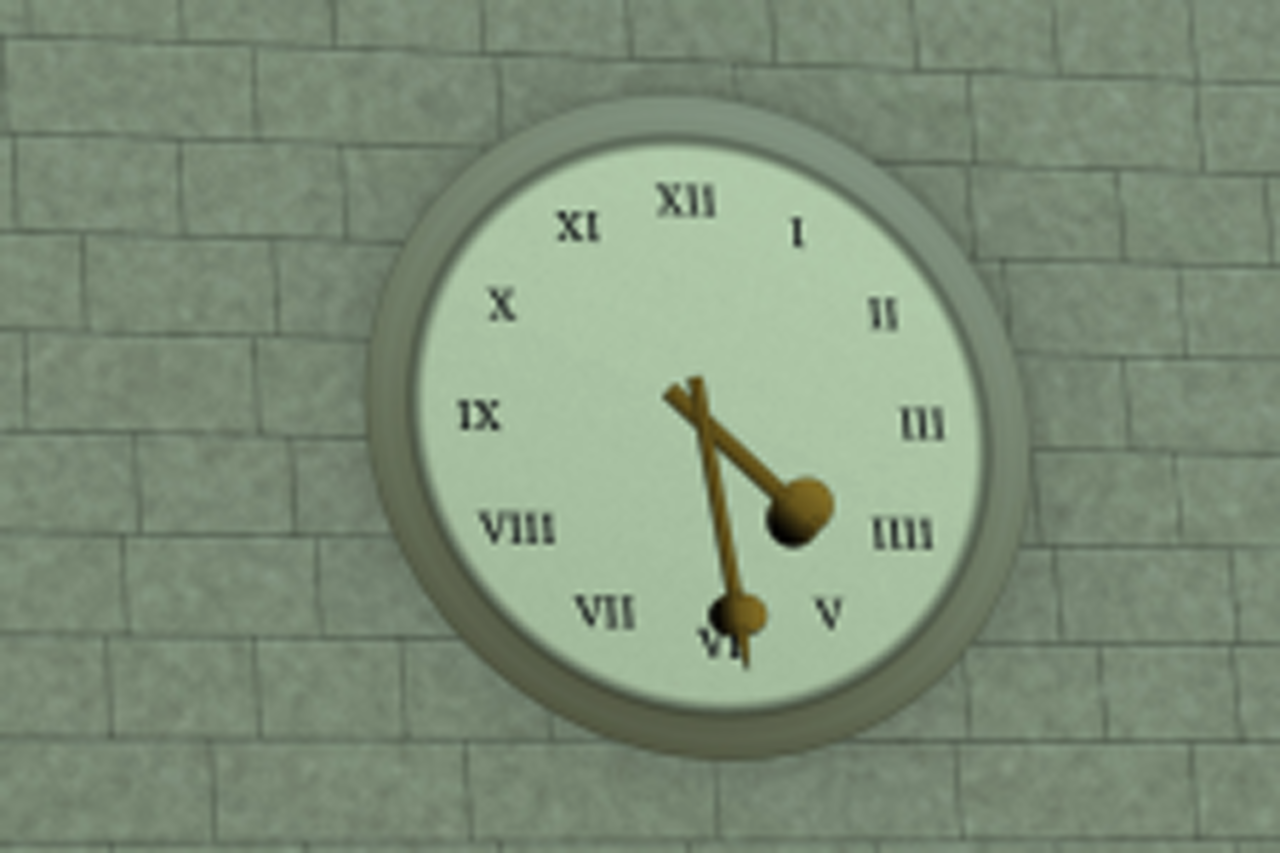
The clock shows 4 h 29 min
